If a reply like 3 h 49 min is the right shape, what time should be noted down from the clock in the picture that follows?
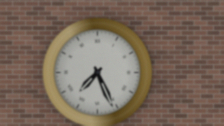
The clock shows 7 h 26 min
